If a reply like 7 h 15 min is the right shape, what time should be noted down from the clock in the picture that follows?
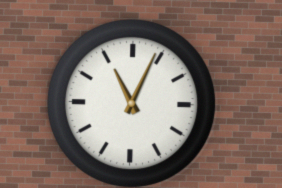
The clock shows 11 h 04 min
